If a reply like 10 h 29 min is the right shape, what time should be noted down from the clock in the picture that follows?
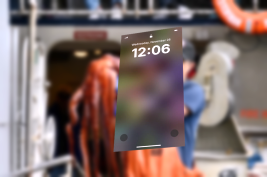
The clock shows 12 h 06 min
